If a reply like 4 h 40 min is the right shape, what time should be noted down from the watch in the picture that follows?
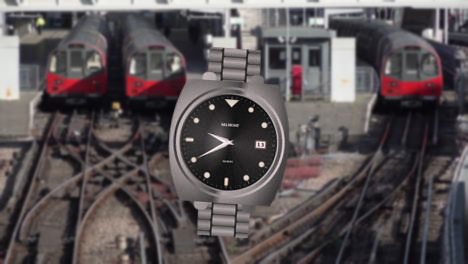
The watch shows 9 h 40 min
